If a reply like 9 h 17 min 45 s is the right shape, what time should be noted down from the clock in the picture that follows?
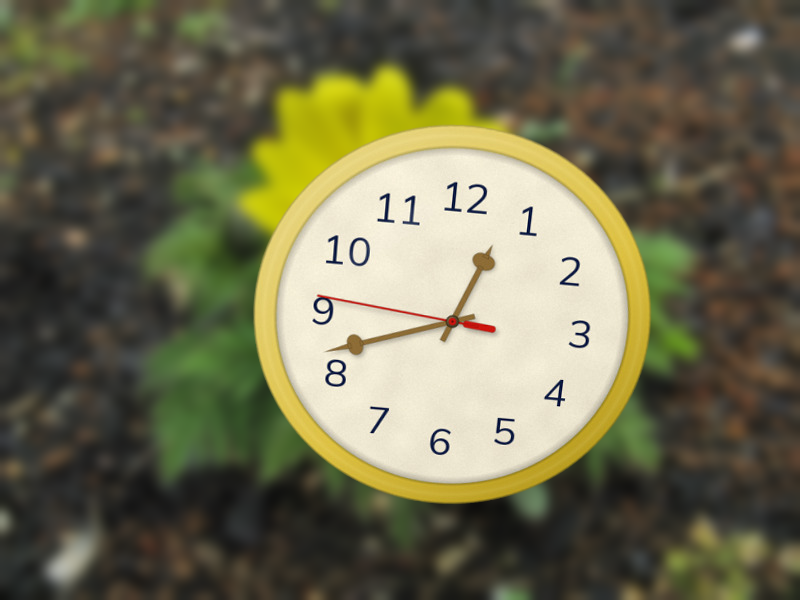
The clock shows 12 h 41 min 46 s
